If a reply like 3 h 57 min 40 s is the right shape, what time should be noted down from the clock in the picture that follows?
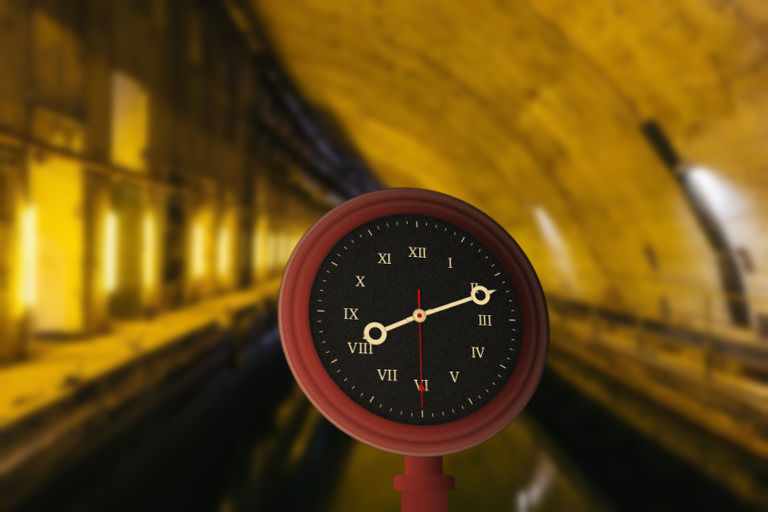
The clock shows 8 h 11 min 30 s
